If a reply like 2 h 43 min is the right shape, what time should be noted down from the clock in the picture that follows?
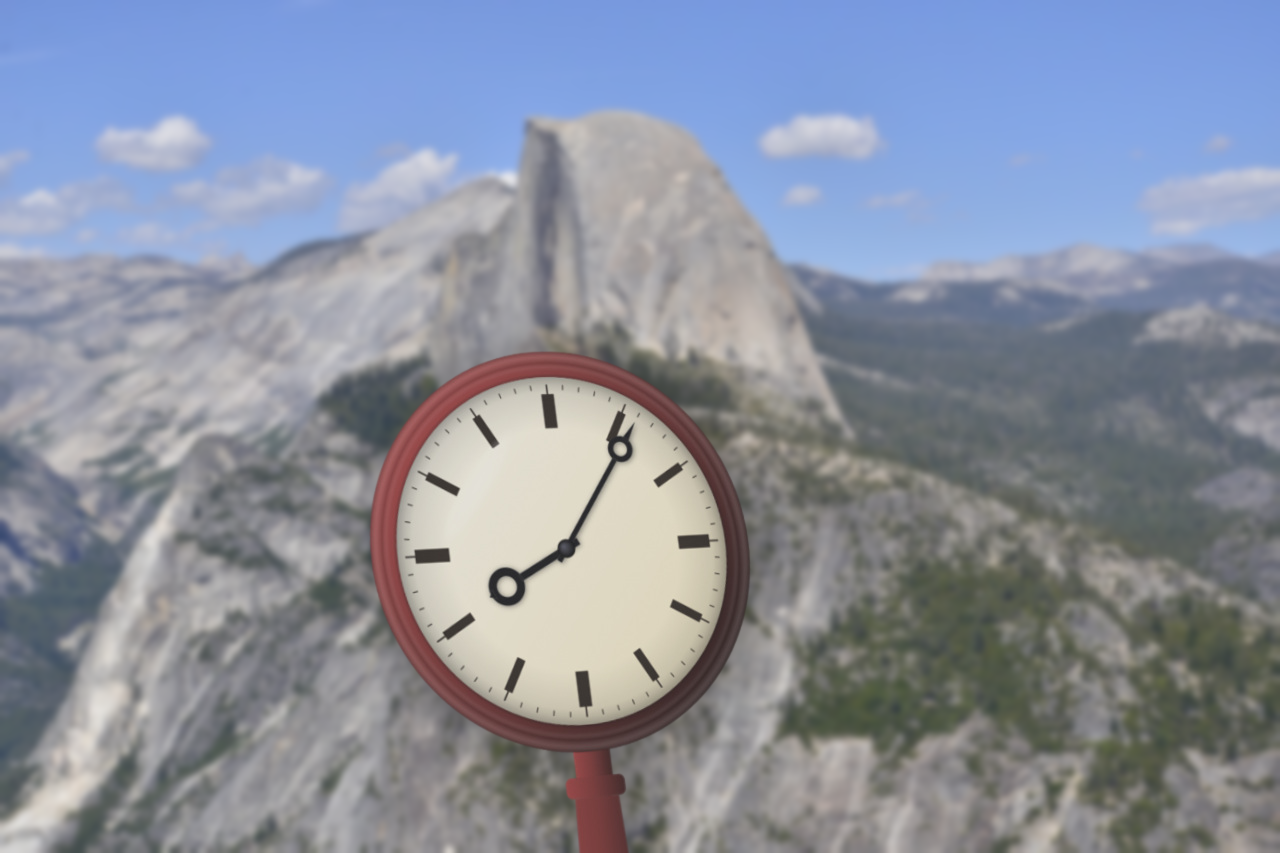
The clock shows 8 h 06 min
